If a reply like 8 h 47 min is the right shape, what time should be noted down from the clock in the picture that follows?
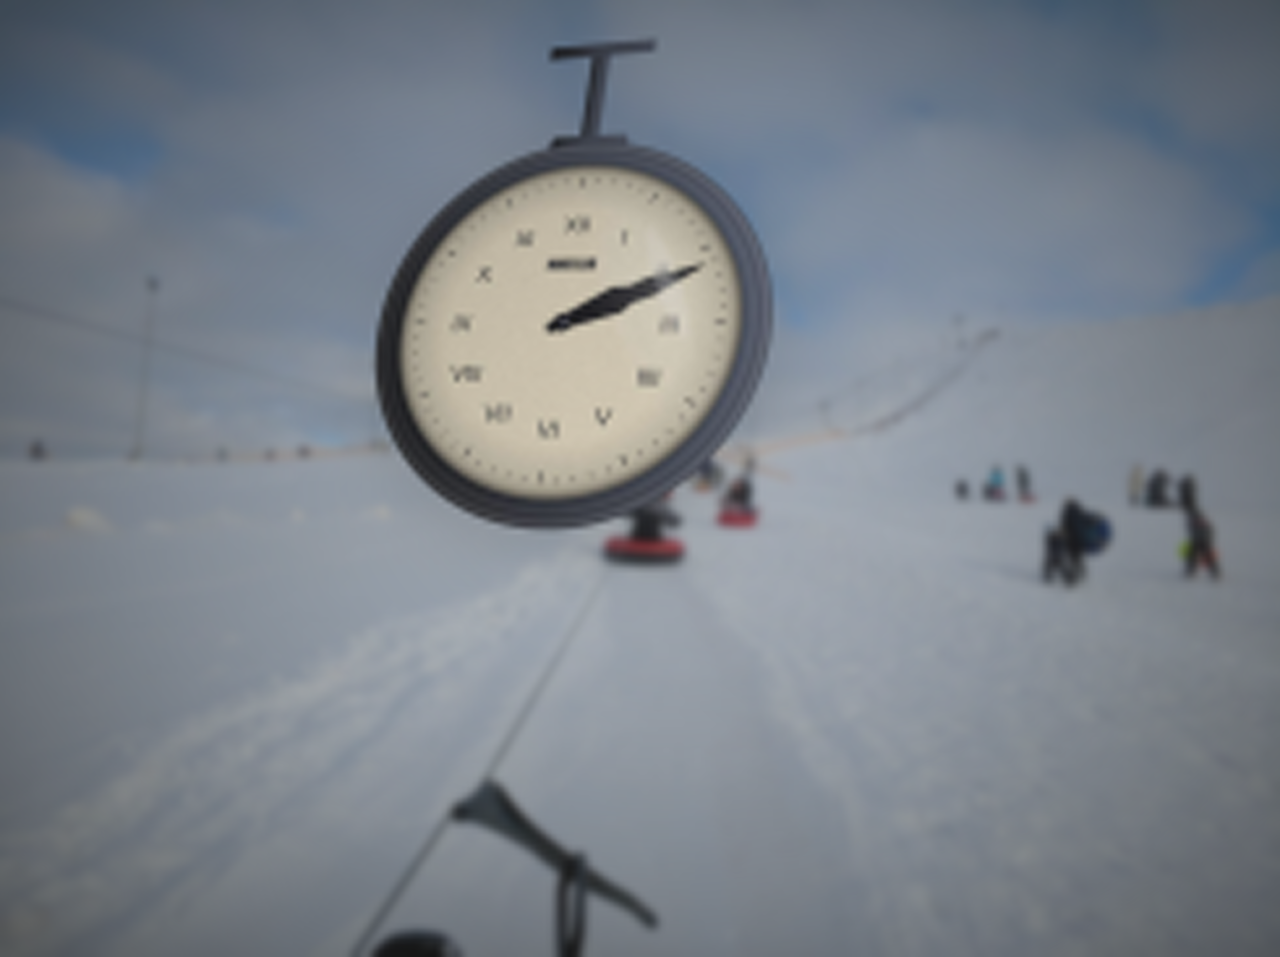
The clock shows 2 h 11 min
